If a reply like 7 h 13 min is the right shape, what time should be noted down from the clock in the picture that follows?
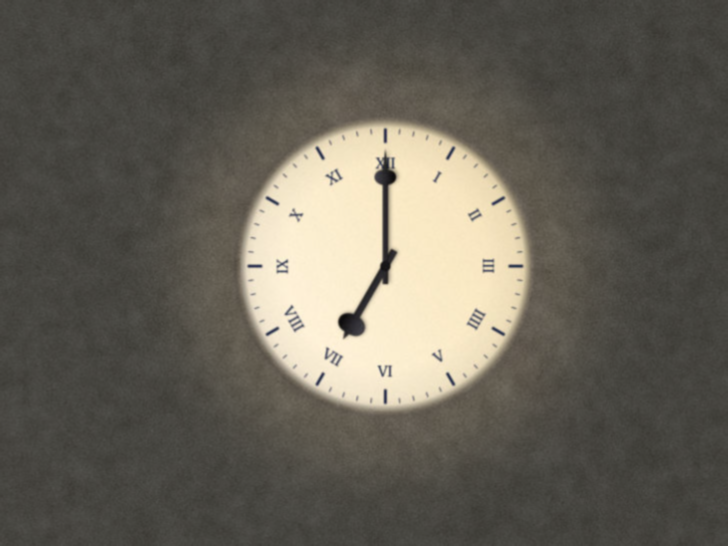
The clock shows 7 h 00 min
